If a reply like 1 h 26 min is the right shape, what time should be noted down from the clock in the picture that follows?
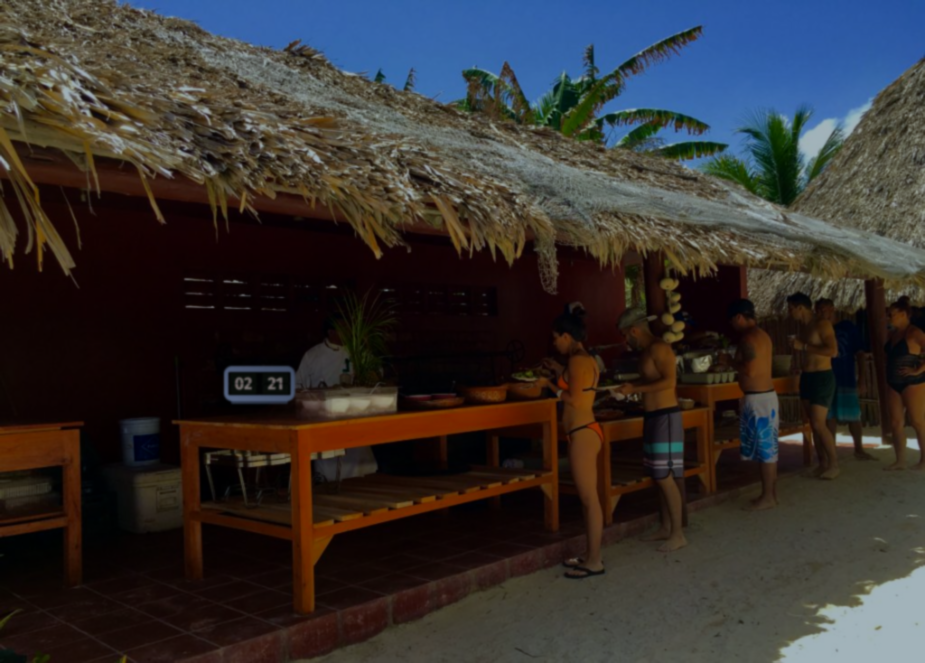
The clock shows 2 h 21 min
